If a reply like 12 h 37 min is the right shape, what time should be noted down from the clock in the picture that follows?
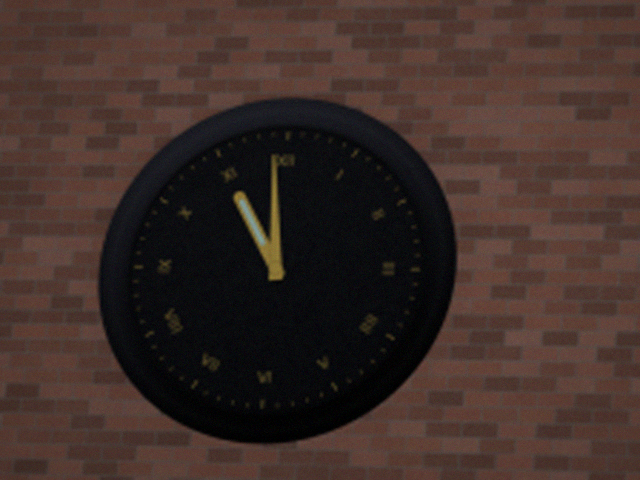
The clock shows 10 h 59 min
